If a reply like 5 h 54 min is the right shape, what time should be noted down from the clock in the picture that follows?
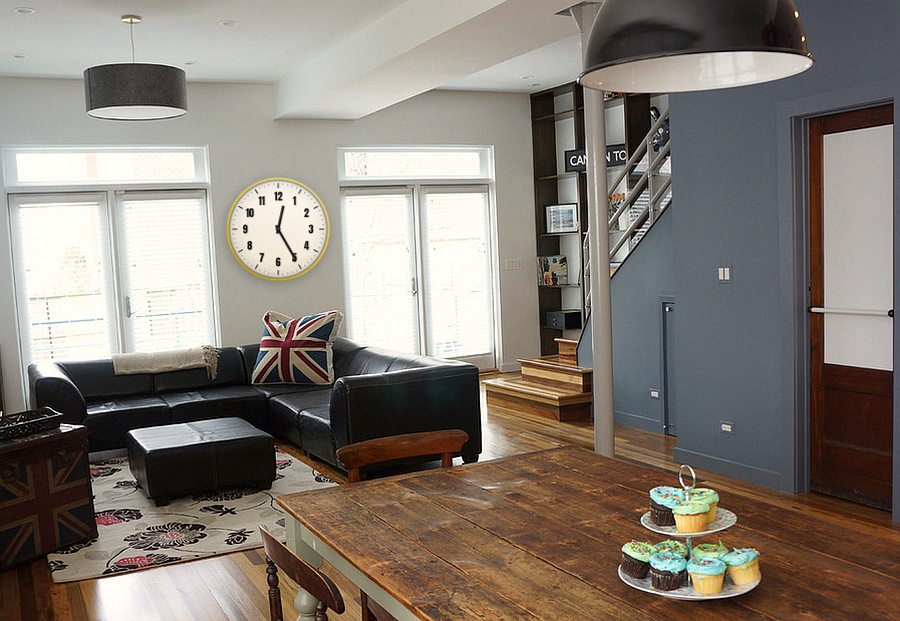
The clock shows 12 h 25 min
